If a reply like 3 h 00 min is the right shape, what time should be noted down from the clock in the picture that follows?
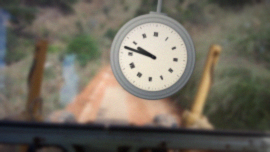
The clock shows 9 h 47 min
